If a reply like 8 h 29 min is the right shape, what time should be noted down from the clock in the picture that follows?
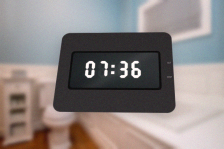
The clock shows 7 h 36 min
